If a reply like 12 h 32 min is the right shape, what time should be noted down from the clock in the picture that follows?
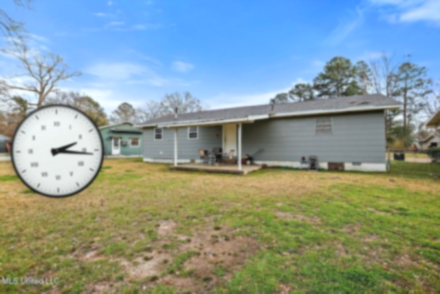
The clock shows 2 h 16 min
